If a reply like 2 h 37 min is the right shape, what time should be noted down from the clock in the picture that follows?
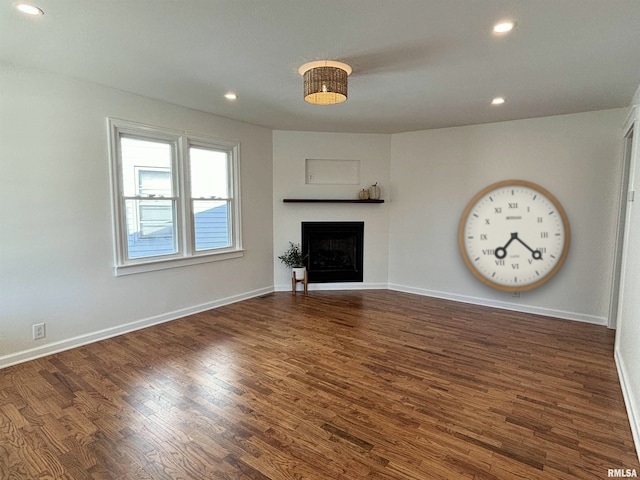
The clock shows 7 h 22 min
